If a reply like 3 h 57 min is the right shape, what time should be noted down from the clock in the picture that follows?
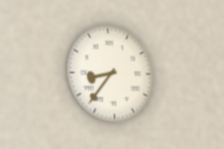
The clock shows 8 h 37 min
